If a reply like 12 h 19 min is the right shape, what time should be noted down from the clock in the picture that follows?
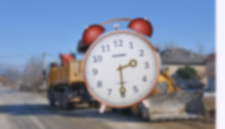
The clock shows 2 h 30 min
